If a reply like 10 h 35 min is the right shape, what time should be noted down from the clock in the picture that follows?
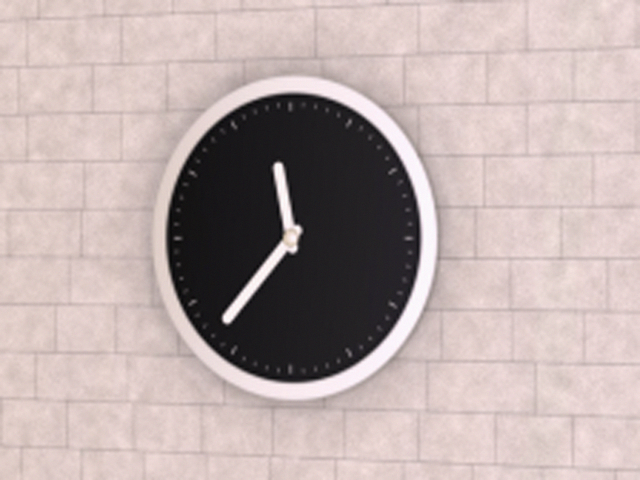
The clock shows 11 h 37 min
